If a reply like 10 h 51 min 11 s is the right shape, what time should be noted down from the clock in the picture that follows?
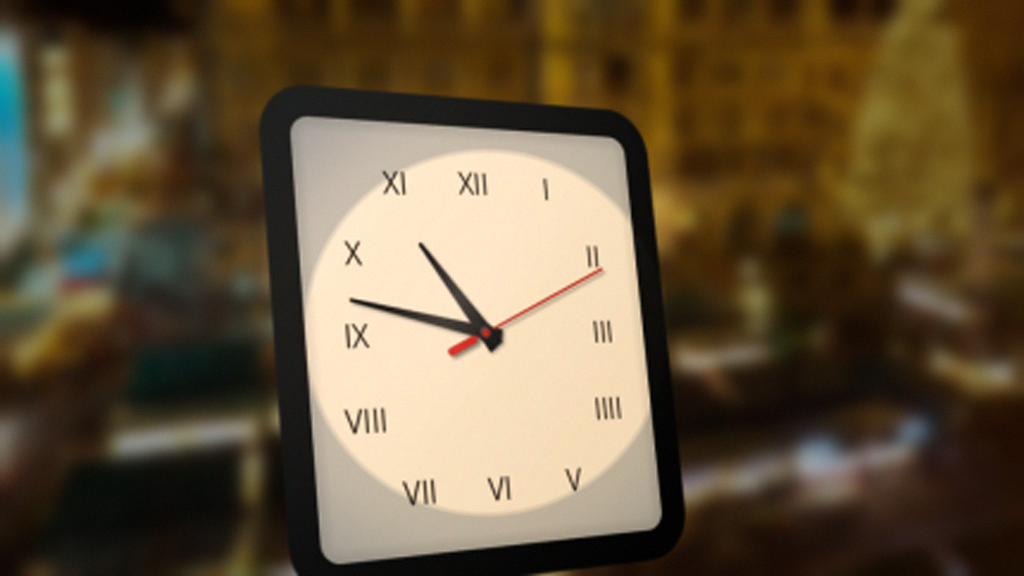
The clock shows 10 h 47 min 11 s
